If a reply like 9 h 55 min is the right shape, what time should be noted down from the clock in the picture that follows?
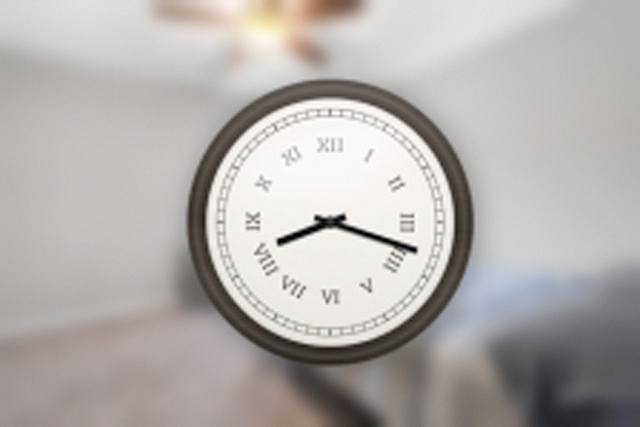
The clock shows 8 h 18 min
